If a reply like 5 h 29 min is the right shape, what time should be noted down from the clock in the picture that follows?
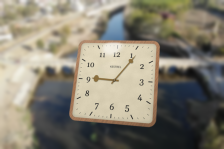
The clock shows 9 h 06 min
